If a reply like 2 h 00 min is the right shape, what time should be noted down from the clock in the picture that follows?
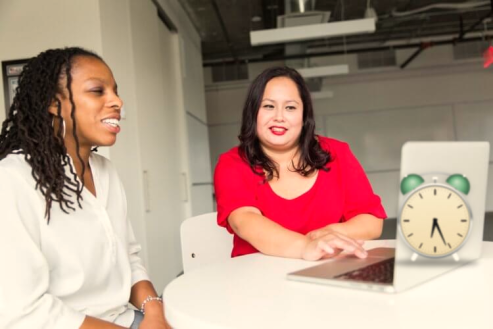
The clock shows 6 h 26 min
